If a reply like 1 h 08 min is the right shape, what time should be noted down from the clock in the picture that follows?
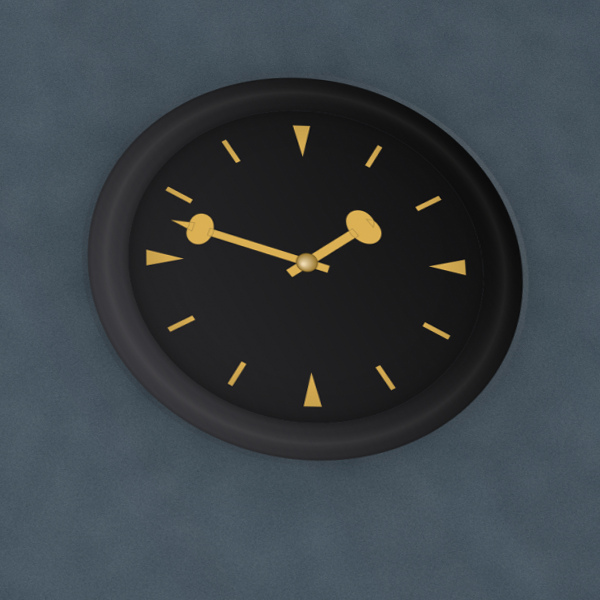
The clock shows 1 h 48 min
